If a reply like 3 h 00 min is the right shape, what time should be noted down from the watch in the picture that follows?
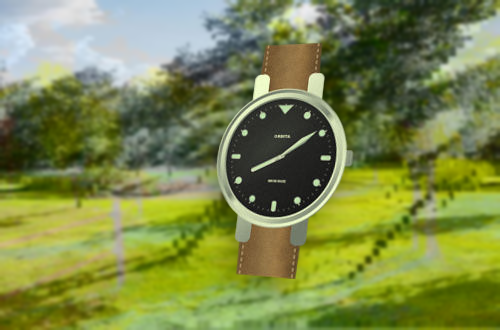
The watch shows 8 h 09 min
